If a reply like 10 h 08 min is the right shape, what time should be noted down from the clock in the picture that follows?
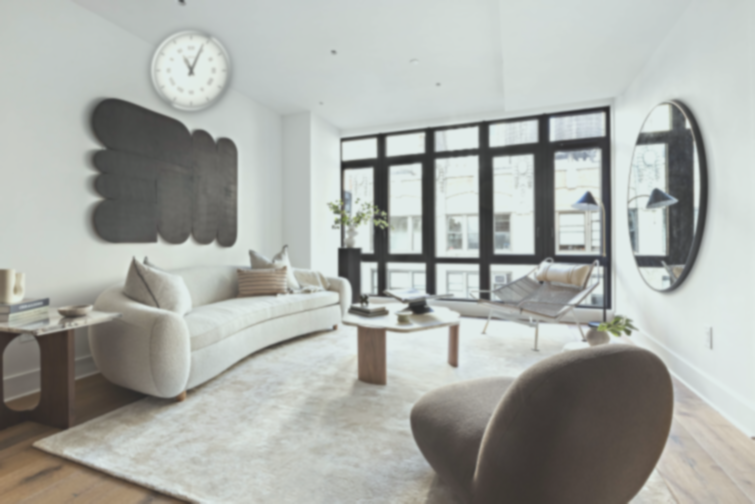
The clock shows 11 h 04 min
